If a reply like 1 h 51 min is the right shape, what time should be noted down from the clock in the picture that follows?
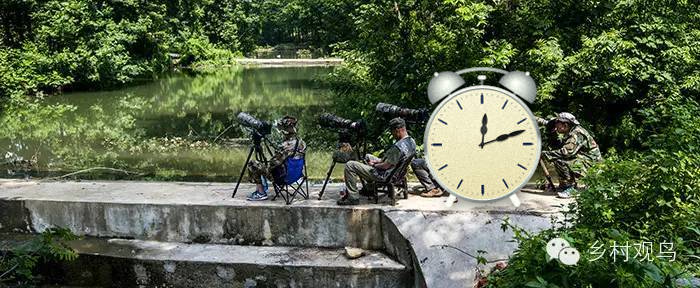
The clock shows 12 h 12 min
